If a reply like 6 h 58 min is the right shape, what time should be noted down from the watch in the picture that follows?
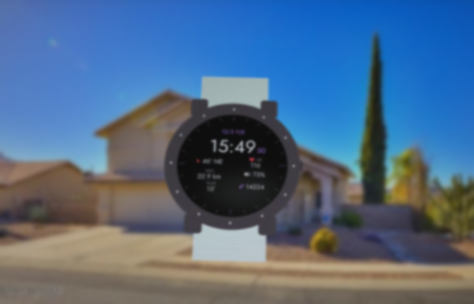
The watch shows 15 h 49 min
